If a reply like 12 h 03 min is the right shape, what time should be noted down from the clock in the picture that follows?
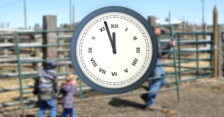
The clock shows 11 h 57 min
